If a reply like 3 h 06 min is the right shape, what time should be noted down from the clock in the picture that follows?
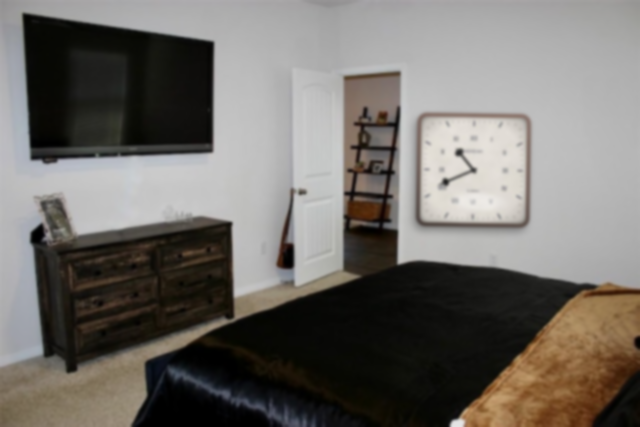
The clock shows 10 h 41 min
